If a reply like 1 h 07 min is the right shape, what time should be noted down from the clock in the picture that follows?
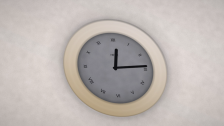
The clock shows 12 h 14 min
